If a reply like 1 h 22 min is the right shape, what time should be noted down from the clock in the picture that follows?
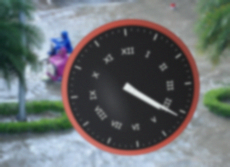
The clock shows 4 h 21 min
